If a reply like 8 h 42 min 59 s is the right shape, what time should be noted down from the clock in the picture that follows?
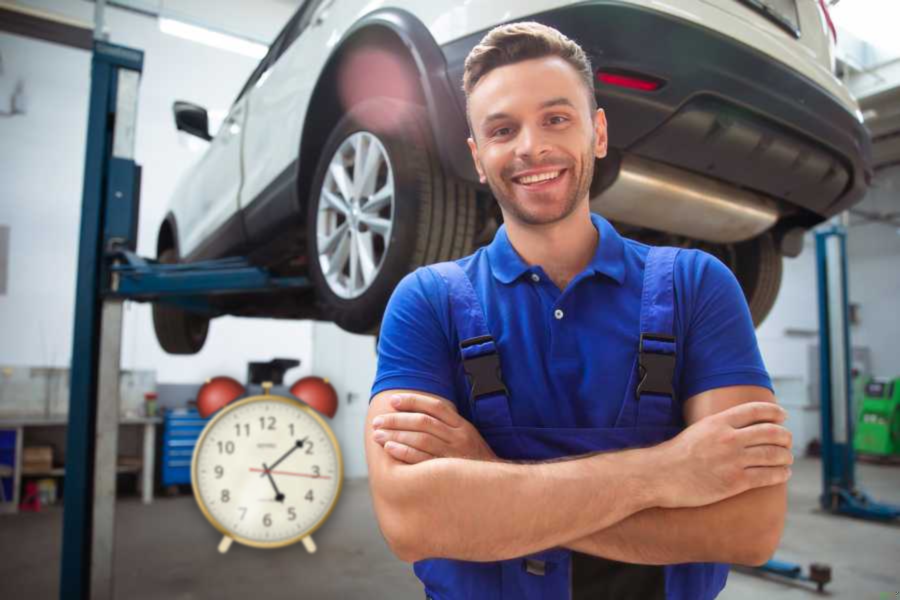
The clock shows 5 h 08 min 16 s
